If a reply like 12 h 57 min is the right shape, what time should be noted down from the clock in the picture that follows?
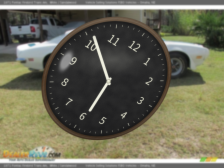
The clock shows 5 h 51 min
